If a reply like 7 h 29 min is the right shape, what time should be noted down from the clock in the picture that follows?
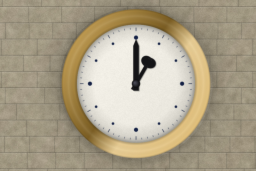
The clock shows 1 h 00 min
